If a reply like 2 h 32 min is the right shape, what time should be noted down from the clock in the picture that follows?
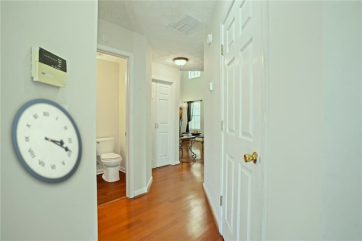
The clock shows 3 h 19 min
